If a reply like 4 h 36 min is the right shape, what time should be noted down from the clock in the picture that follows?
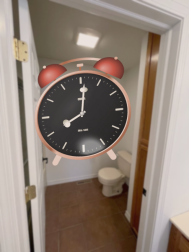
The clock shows 8 h 01 min
